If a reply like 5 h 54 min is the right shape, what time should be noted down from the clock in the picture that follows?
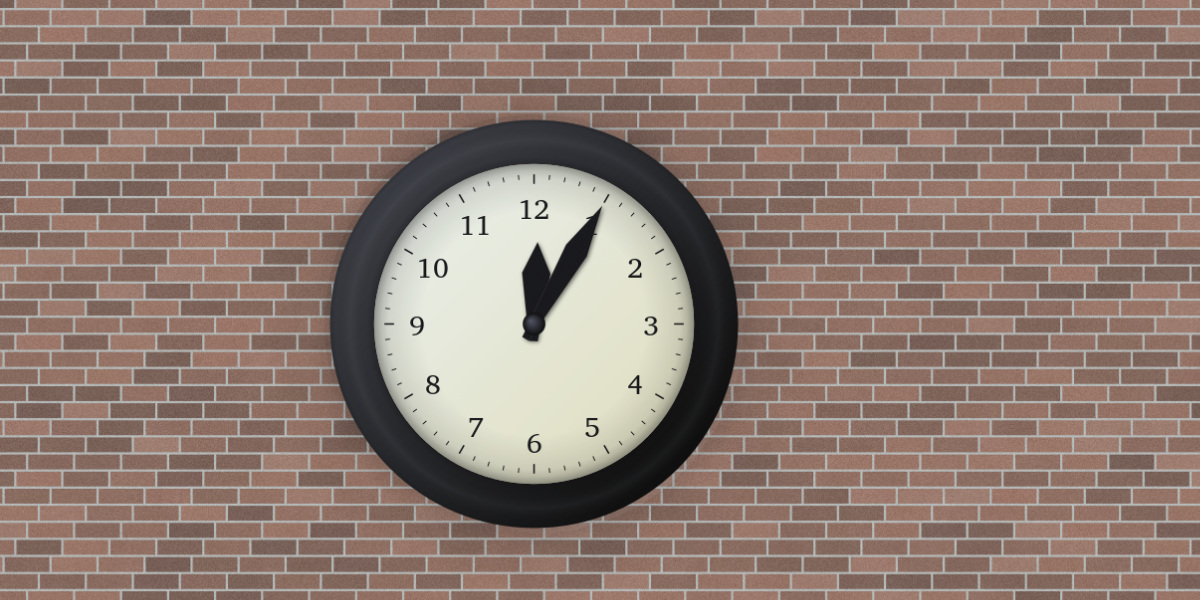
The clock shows 12 h 05 min
